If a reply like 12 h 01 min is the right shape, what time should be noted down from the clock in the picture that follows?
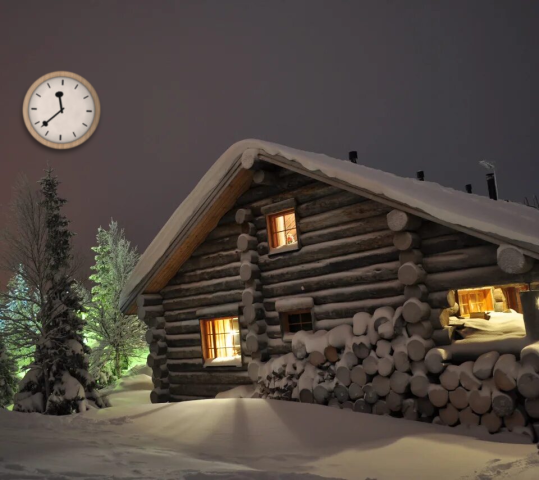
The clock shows 11 h 38 min
